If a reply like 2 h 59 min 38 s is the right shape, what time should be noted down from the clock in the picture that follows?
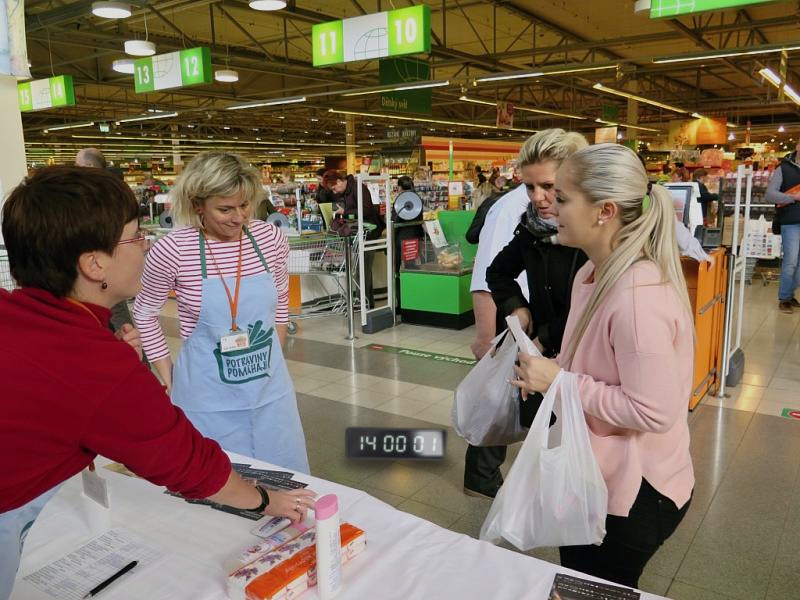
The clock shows 14 h 00 min 01 s
